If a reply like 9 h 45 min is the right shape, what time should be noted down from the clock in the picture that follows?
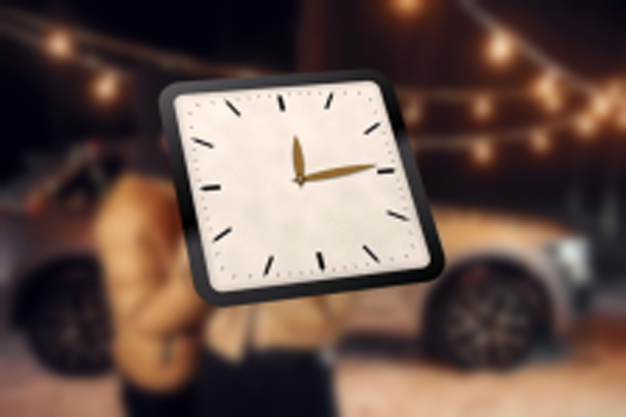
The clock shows 12 h 14 min
